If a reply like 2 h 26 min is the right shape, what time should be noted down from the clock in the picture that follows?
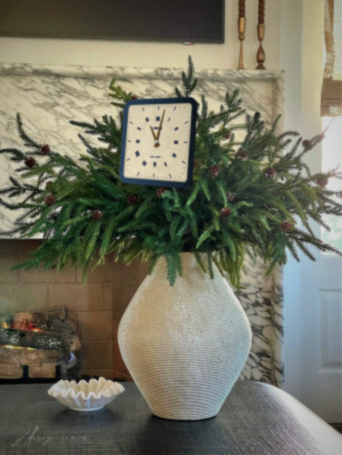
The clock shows 11 h 02 min
